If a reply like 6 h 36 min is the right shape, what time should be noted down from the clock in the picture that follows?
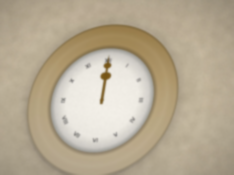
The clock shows 12 h 00 min
